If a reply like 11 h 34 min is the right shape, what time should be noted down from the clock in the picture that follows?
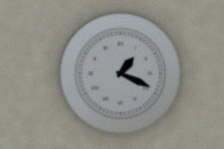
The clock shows 1 h 19 min
